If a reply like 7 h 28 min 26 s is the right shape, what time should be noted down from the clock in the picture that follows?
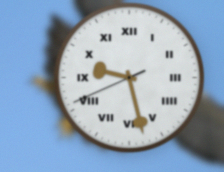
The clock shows 9 h 27 min 41 s
